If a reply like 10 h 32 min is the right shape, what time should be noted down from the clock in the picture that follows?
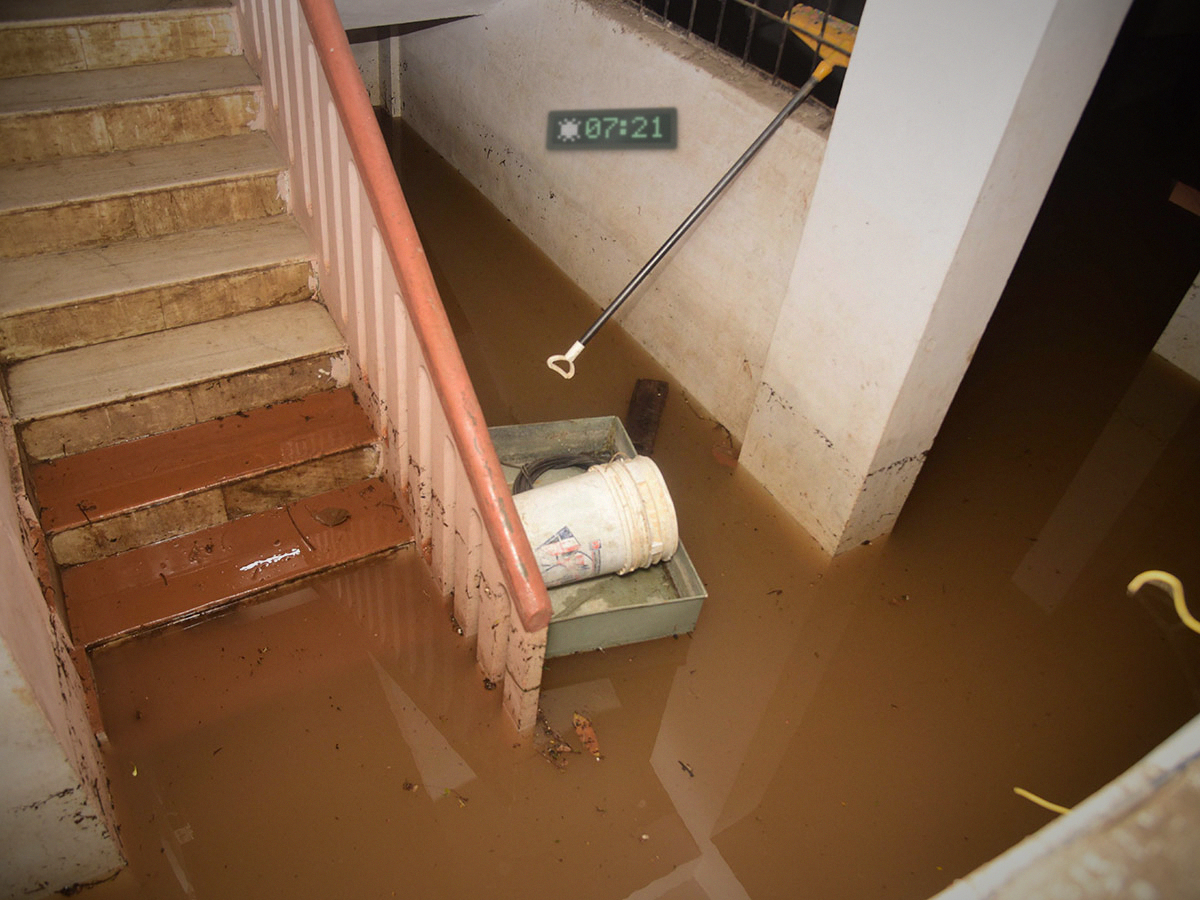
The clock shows 7 h 21 min
